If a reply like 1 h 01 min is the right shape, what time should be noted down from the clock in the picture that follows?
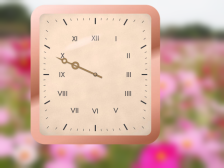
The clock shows 9 h 49 min
